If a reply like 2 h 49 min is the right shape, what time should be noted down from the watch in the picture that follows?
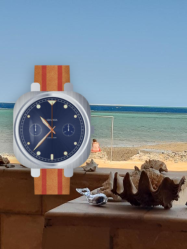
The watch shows 10 h 37 min
